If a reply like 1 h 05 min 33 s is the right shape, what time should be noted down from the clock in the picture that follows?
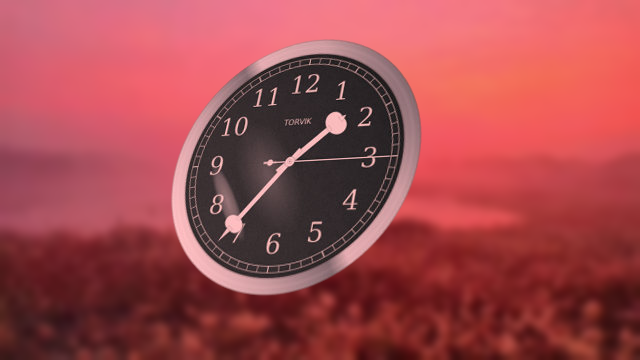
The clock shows 1 h 36 min 15 s
